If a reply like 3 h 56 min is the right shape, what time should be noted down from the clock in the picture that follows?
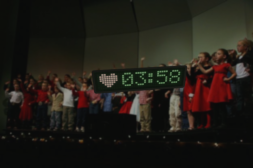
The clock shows 3 h 58 min
